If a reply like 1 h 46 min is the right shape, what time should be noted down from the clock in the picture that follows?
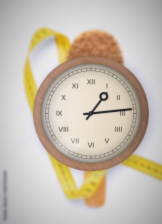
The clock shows 1 h 14 min
